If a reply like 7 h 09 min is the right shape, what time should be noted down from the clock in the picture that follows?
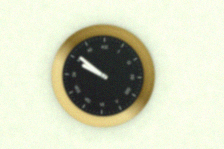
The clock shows 9 h 51 min
